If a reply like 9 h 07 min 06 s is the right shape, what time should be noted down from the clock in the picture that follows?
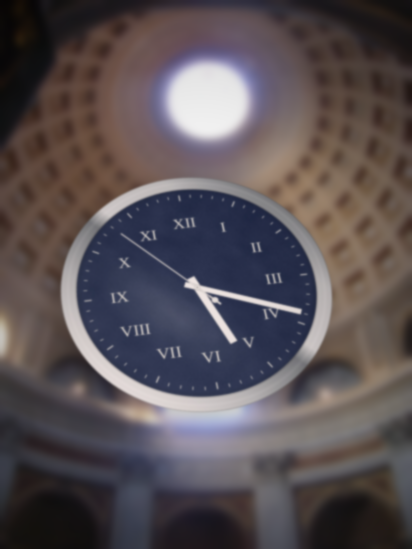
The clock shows 5 h 18 min 53 s
